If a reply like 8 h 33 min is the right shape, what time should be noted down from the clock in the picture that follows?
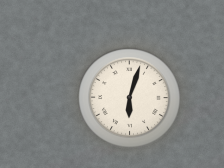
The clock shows 6 h 03 min
